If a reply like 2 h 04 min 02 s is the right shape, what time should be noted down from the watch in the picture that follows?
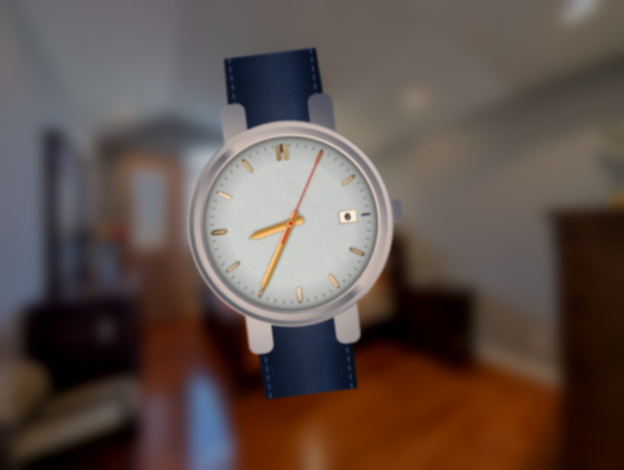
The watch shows 8 h 35 min 05 s
